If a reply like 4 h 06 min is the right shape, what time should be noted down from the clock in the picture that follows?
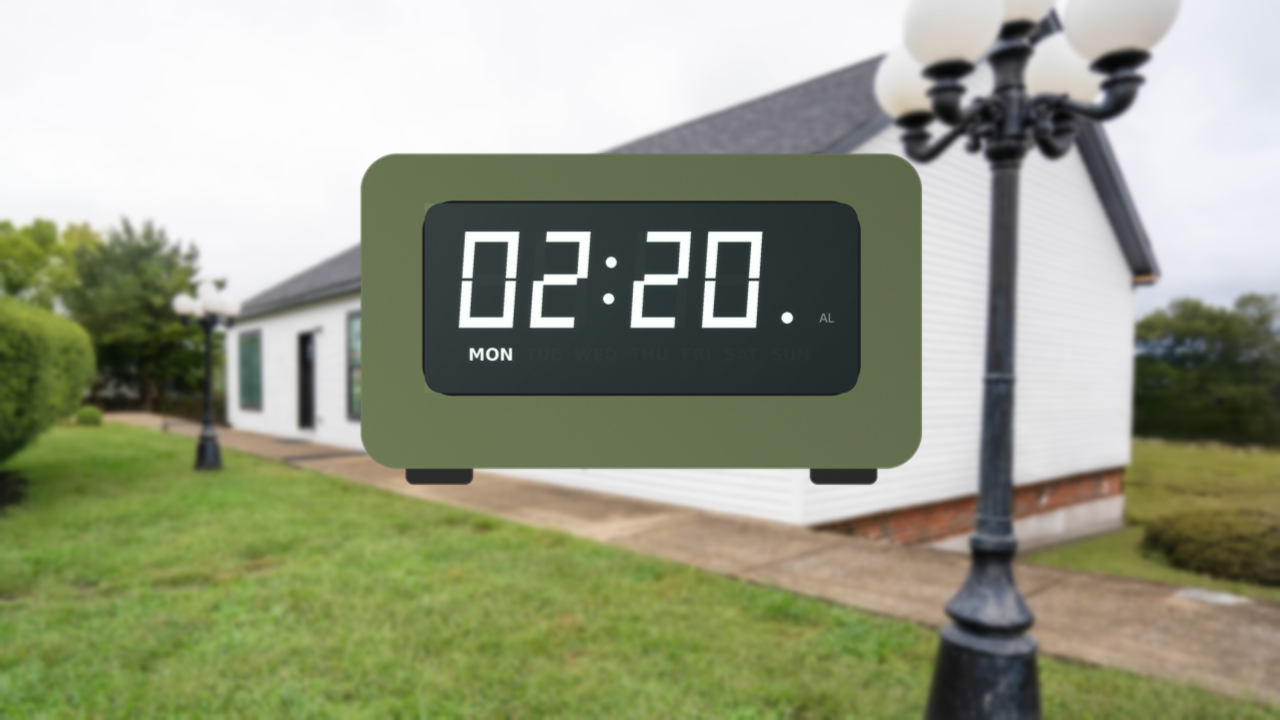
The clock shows 2 h 20 min
